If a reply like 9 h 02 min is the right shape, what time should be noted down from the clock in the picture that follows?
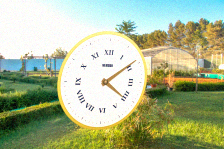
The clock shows 4 h 09 min
